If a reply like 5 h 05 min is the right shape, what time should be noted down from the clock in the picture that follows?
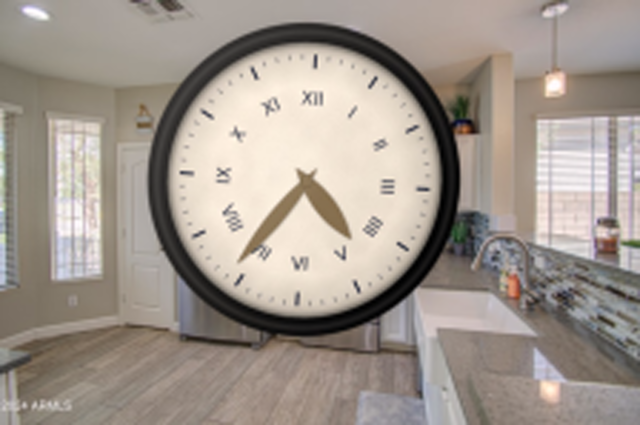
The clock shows 4 h 36 min
